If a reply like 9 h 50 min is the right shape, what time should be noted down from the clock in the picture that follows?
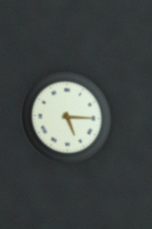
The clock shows 5 h 15 min
